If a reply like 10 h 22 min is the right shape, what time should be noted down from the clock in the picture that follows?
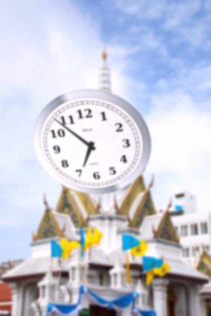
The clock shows 6 h 53 min
